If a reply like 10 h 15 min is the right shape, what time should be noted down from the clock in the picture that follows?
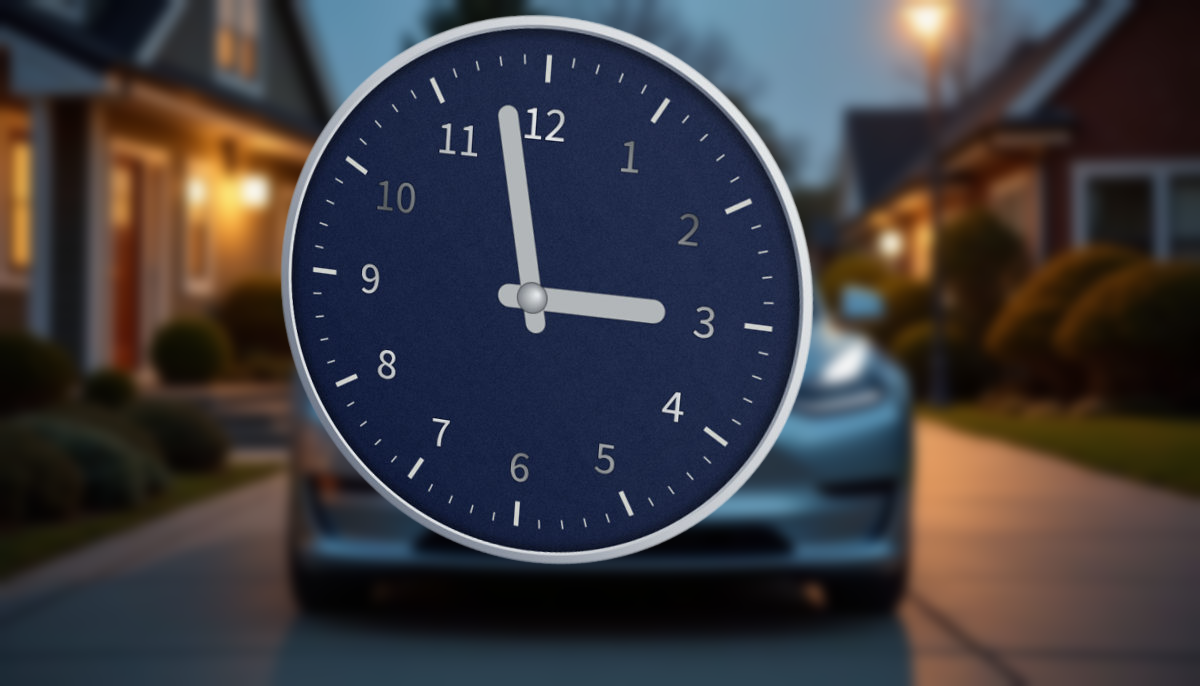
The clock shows 2 h 58 min
